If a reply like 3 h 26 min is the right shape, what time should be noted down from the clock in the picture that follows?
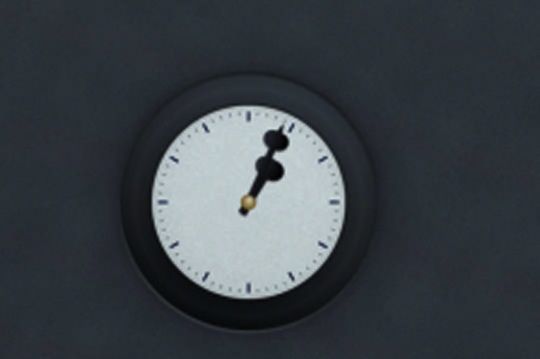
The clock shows 1 h 04 min
